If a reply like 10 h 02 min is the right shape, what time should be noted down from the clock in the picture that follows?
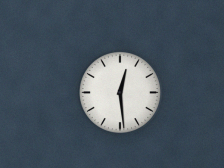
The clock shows 12 h 29 min
